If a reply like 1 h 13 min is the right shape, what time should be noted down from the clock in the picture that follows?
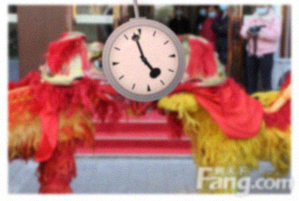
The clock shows 4 h 58 min
